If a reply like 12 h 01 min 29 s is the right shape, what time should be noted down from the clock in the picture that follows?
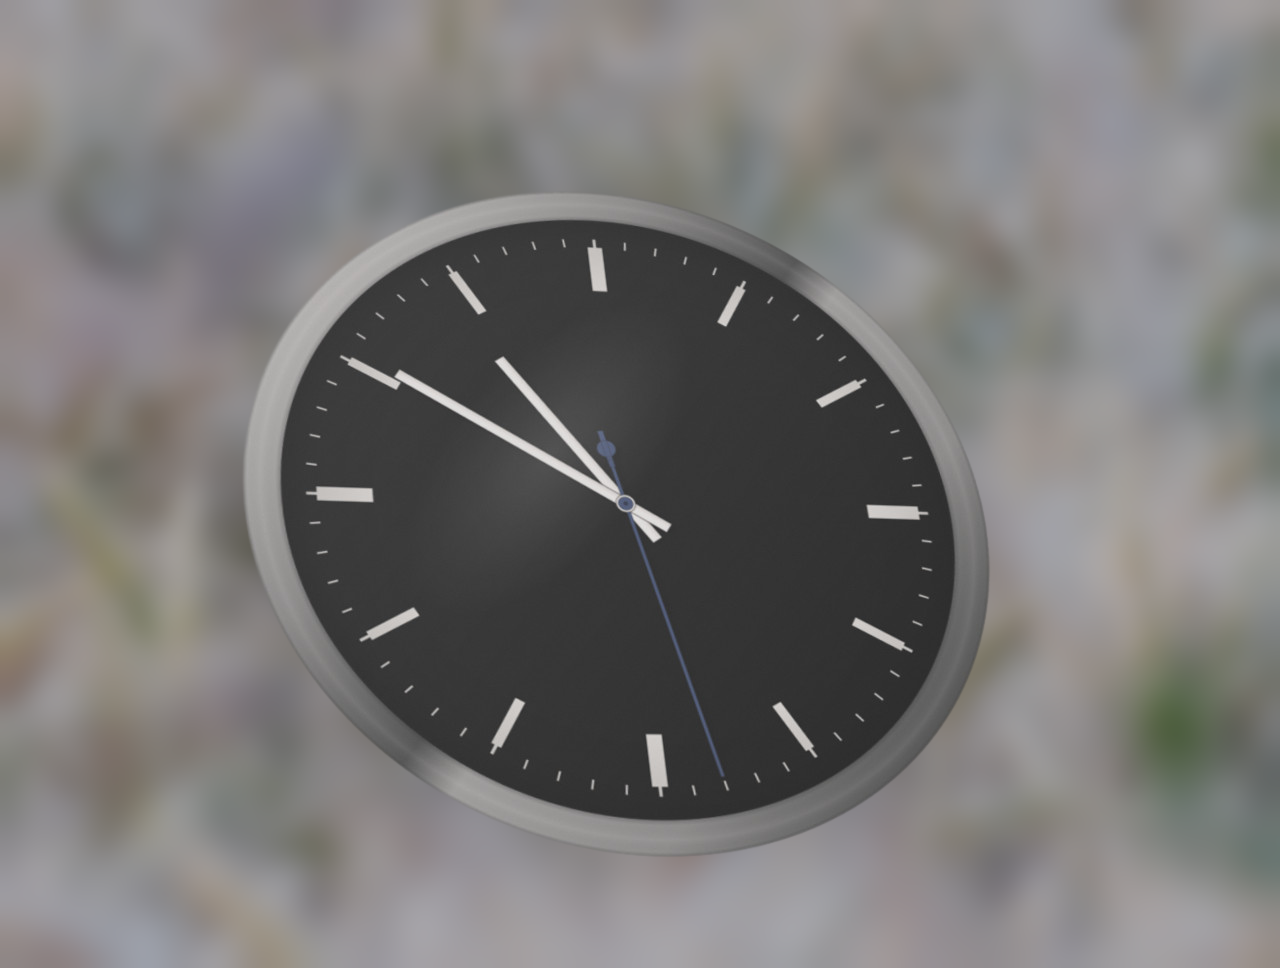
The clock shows 10 h 50 min 28 s
